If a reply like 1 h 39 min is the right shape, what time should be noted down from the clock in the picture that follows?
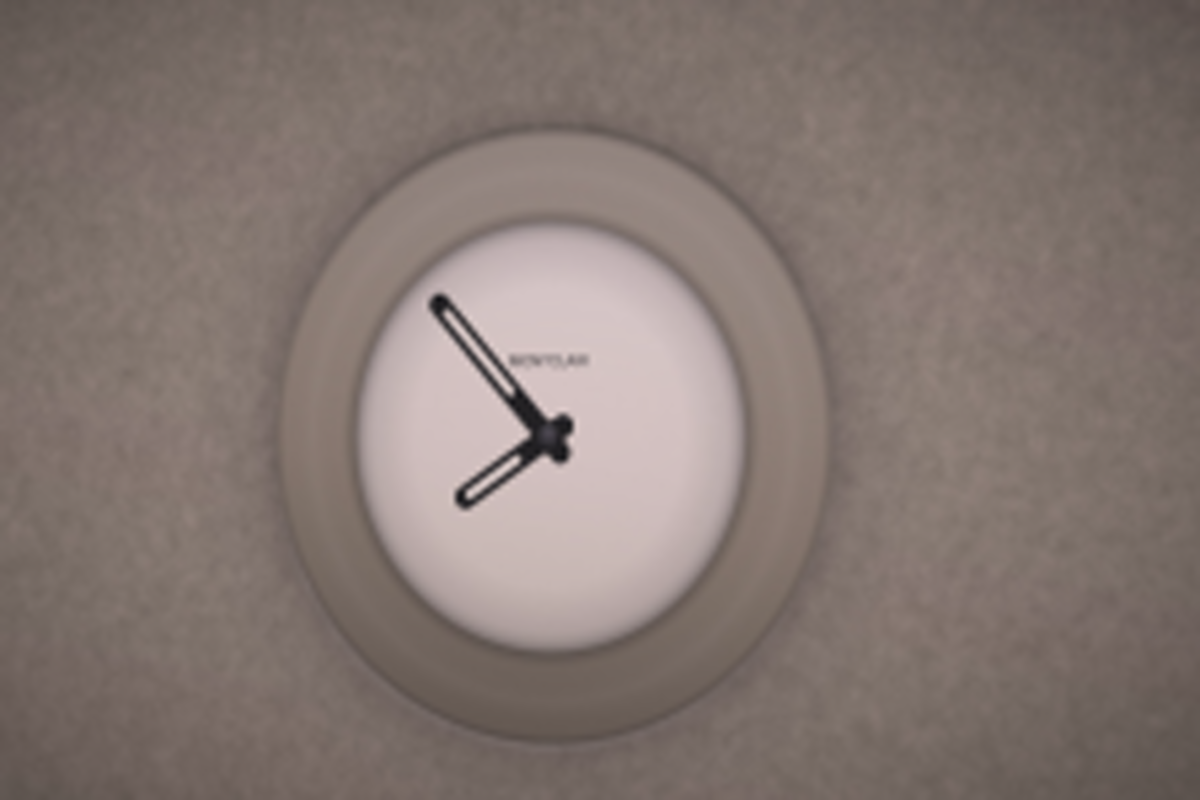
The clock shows 7 h 53 min
